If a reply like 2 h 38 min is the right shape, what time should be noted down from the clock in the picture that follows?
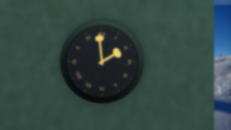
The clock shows 1 h 59 min
